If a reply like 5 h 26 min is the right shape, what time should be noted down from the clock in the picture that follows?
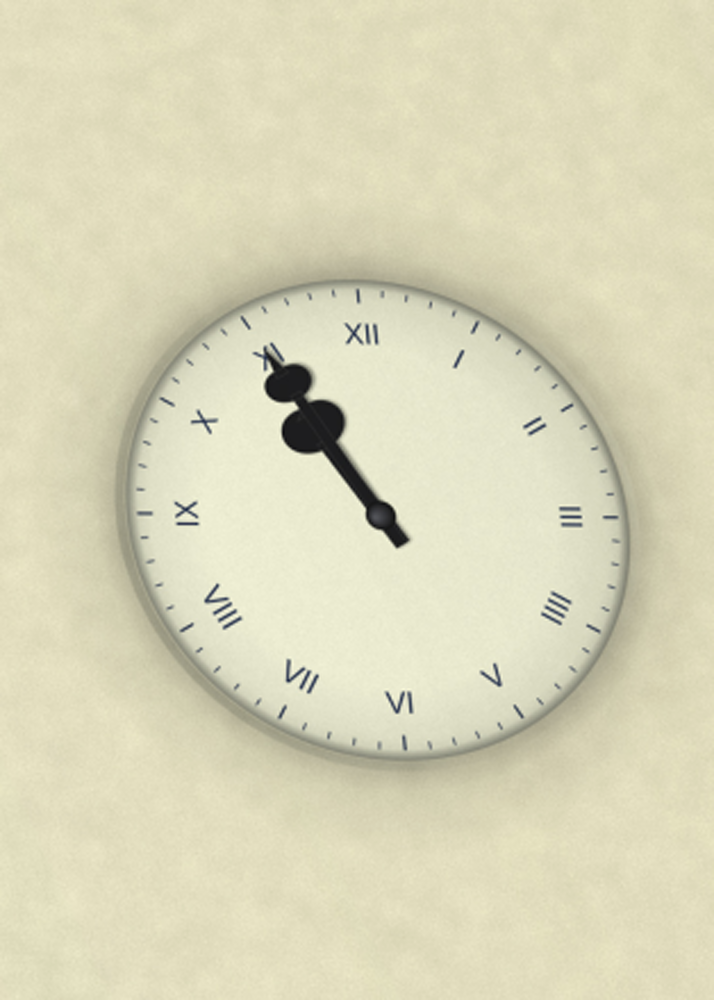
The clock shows 10 h 55 min
